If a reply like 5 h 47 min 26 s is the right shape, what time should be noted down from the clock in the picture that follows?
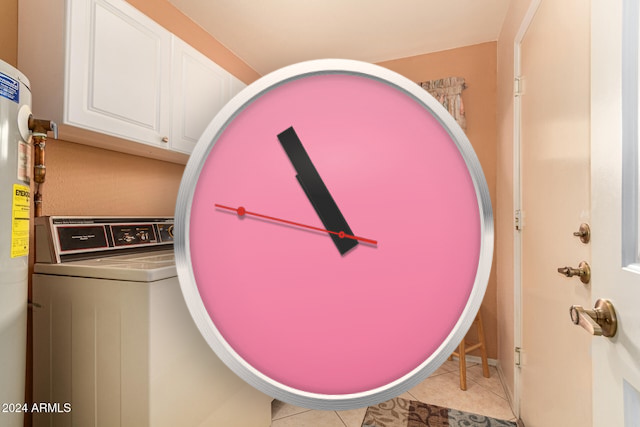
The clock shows 10 h 54 min 47 s
